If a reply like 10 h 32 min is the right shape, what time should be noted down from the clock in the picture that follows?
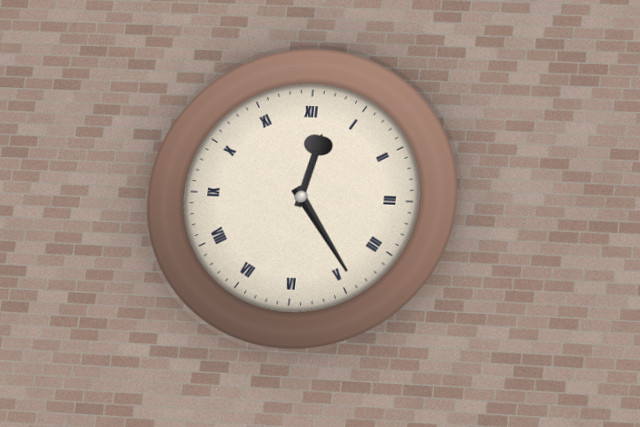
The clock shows 12 h 24 min
